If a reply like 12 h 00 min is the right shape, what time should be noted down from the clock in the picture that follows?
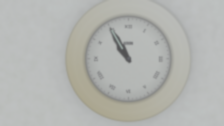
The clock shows 10 h 55 min
